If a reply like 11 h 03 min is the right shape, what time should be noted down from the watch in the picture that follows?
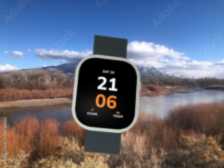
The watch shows 21 h 06 min
